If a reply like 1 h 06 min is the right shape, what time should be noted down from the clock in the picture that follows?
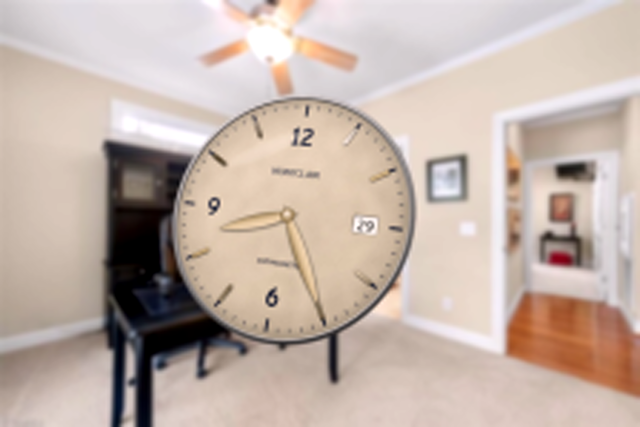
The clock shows 8 h 25 min
